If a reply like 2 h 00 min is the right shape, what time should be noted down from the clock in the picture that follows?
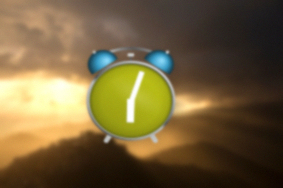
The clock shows 6 h 03 min
